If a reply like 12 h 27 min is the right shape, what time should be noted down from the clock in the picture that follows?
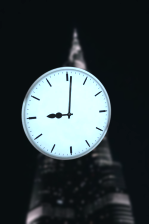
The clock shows 9 h 01 min
